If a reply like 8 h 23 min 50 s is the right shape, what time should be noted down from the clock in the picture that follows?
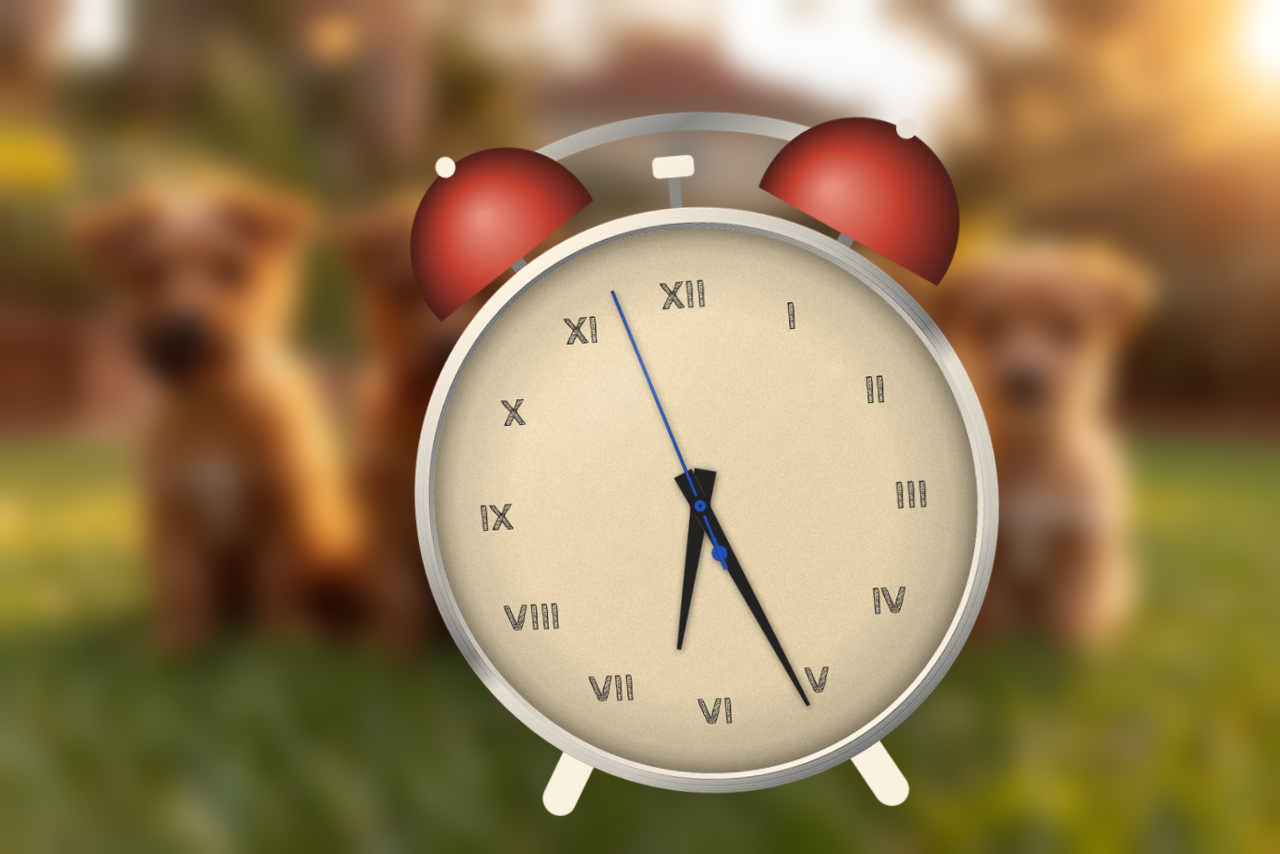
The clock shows 6 h 25 min 57 s
